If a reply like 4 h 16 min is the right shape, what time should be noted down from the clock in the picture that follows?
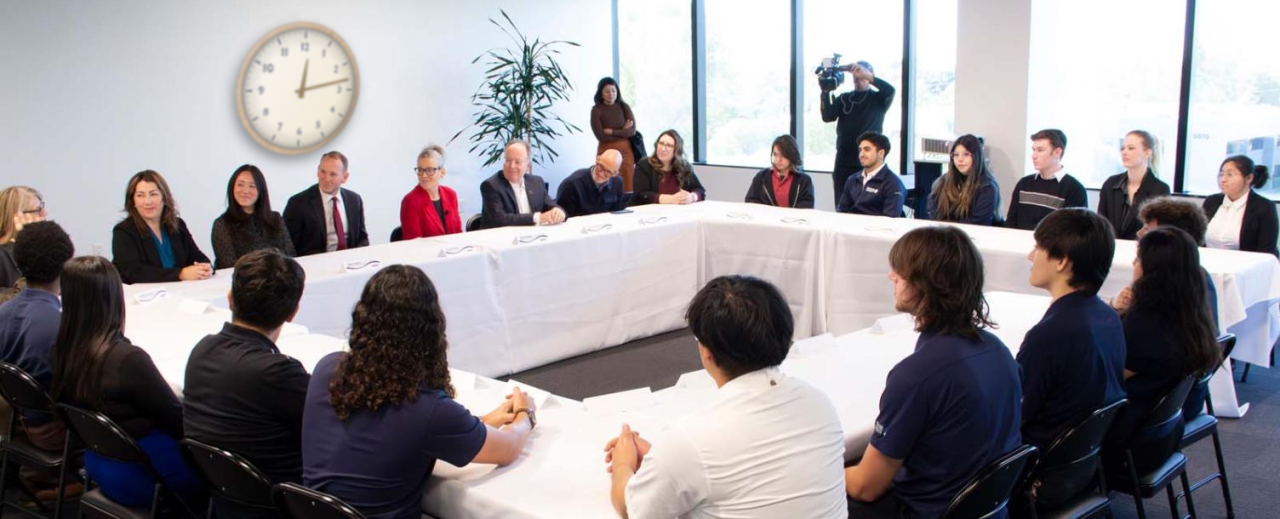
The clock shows 12 h 13 min
